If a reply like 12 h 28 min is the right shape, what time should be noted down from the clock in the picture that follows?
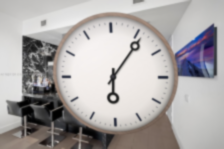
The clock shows 6 h 06 min
